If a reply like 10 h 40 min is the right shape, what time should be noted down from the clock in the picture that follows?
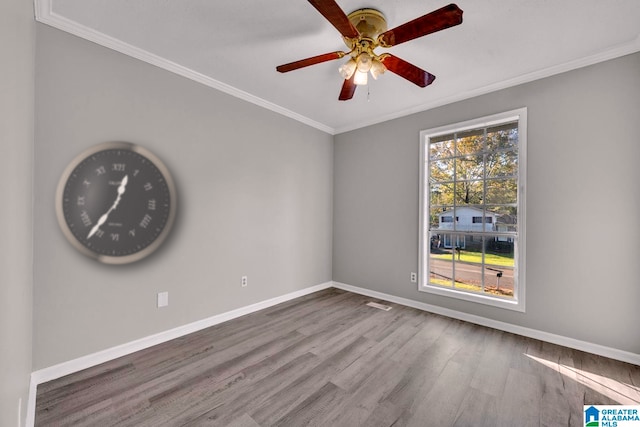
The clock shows 12 h 36 min
